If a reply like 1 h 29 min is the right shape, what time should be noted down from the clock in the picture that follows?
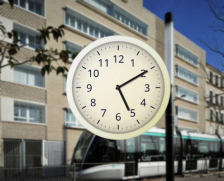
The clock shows 5 h 10 min
